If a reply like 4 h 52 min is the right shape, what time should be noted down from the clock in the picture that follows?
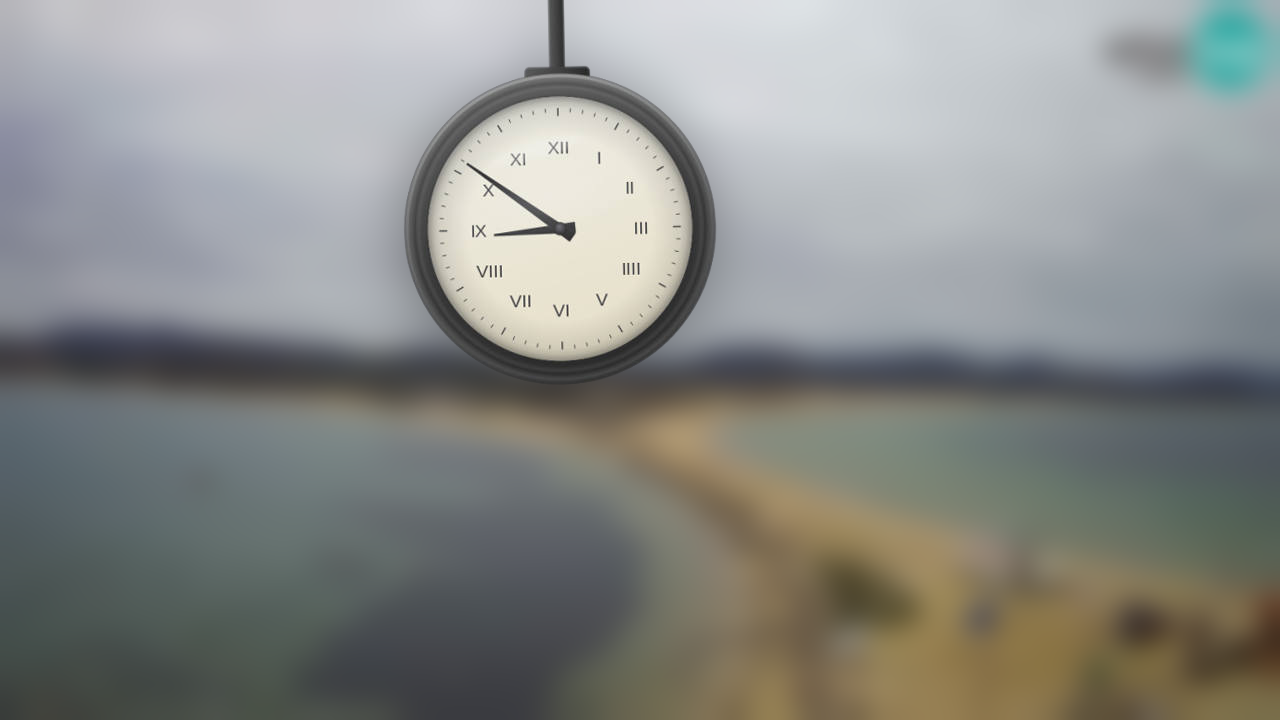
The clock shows 8 h 51 min
